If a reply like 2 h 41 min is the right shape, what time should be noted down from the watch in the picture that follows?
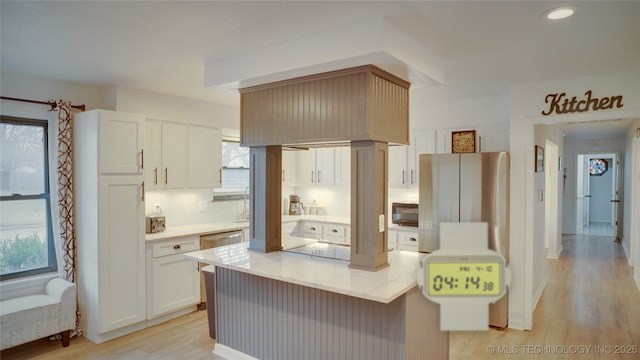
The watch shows 4 h 14 min
